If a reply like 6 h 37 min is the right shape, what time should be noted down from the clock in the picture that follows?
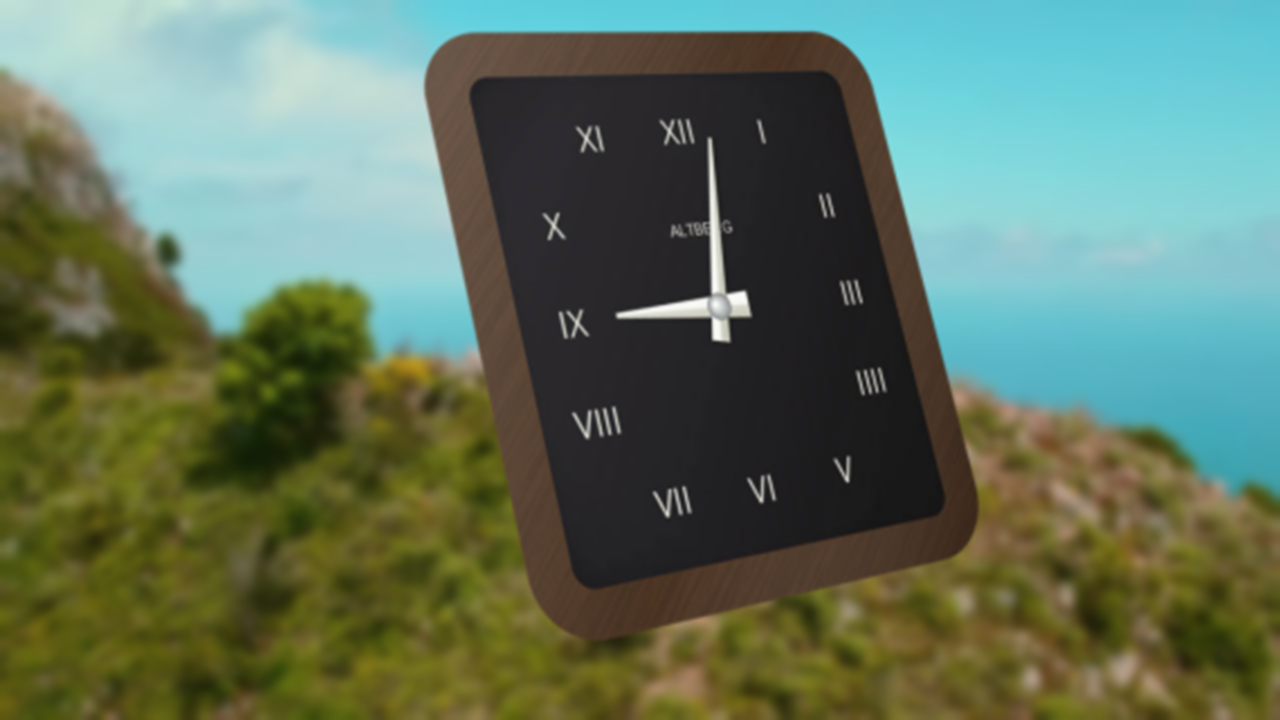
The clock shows 9 h 02 min
